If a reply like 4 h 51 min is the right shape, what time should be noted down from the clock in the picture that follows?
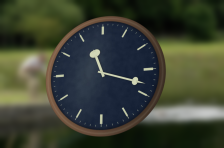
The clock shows 11 h 18 min
